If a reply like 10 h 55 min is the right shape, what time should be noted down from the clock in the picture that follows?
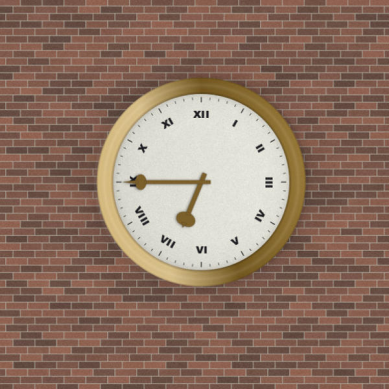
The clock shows 6 h 45 min
